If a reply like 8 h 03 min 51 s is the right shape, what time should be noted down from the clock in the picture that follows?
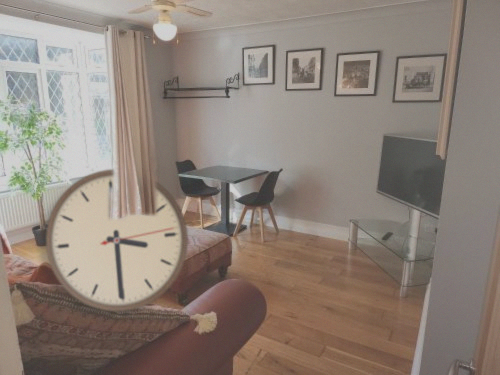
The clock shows 3 h 30 min 14 s
